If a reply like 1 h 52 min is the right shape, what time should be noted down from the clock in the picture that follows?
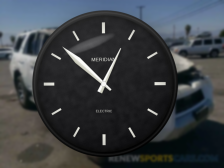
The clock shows 12 h 52 min
